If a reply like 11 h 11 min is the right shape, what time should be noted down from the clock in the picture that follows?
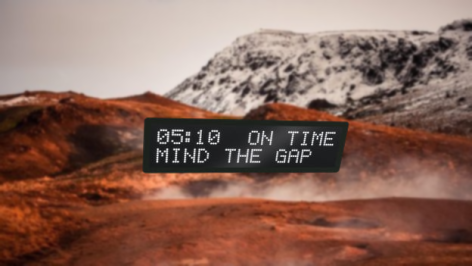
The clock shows 5 h 10 min
